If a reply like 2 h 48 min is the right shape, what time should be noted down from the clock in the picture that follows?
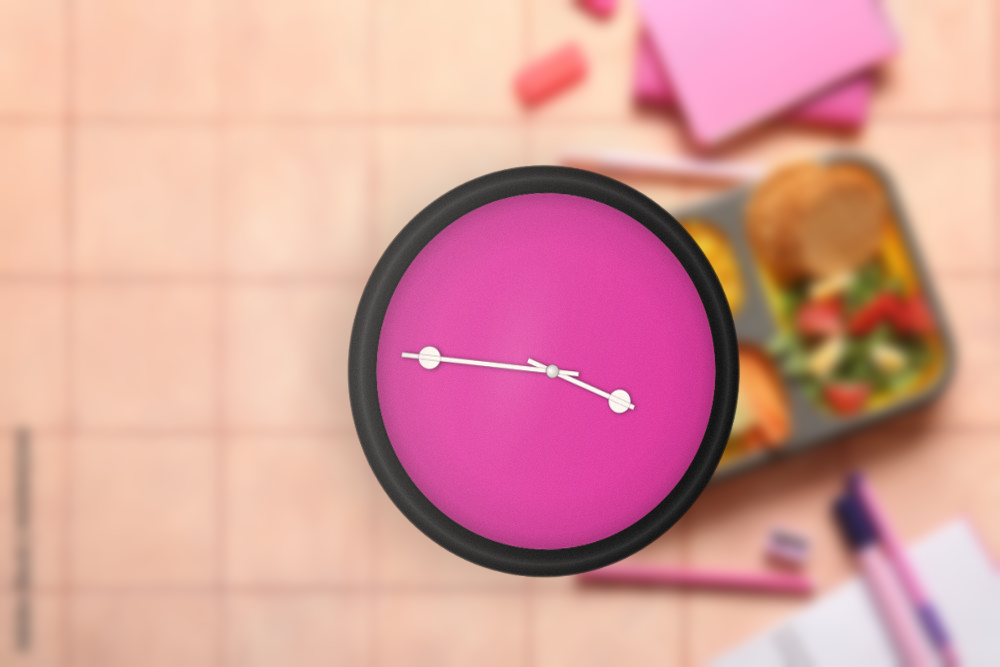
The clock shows 3 h 46 min
